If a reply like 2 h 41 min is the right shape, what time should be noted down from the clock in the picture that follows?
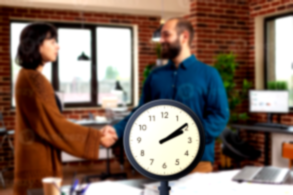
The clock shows 2 h 09 min
